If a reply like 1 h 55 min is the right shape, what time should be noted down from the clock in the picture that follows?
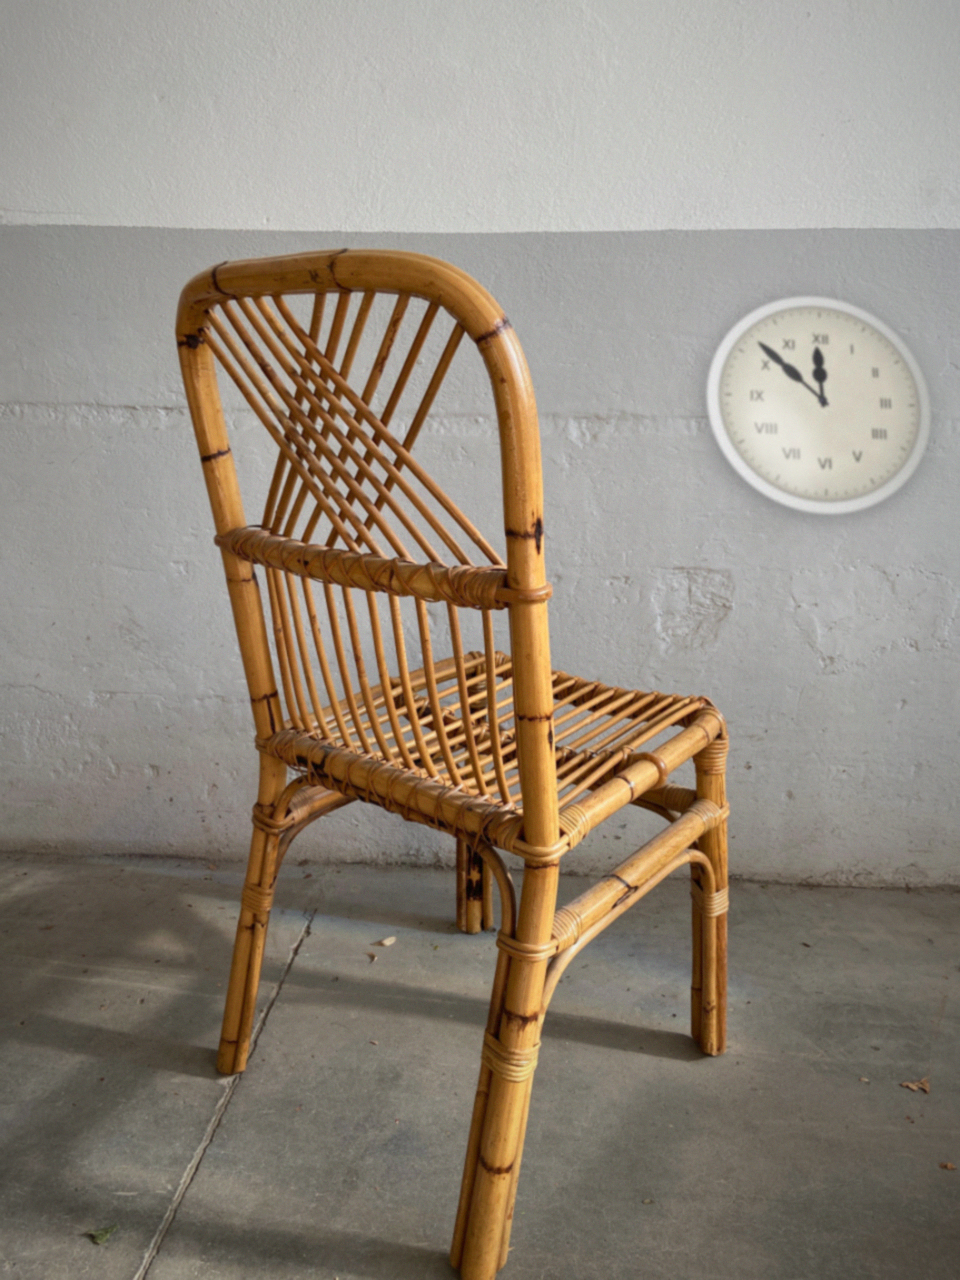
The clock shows 11 h 52 min
